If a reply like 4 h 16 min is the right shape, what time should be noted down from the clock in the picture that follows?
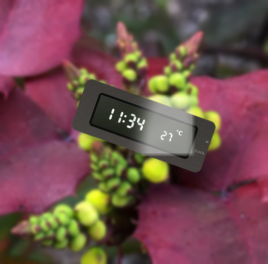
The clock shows 11 h 34 min
